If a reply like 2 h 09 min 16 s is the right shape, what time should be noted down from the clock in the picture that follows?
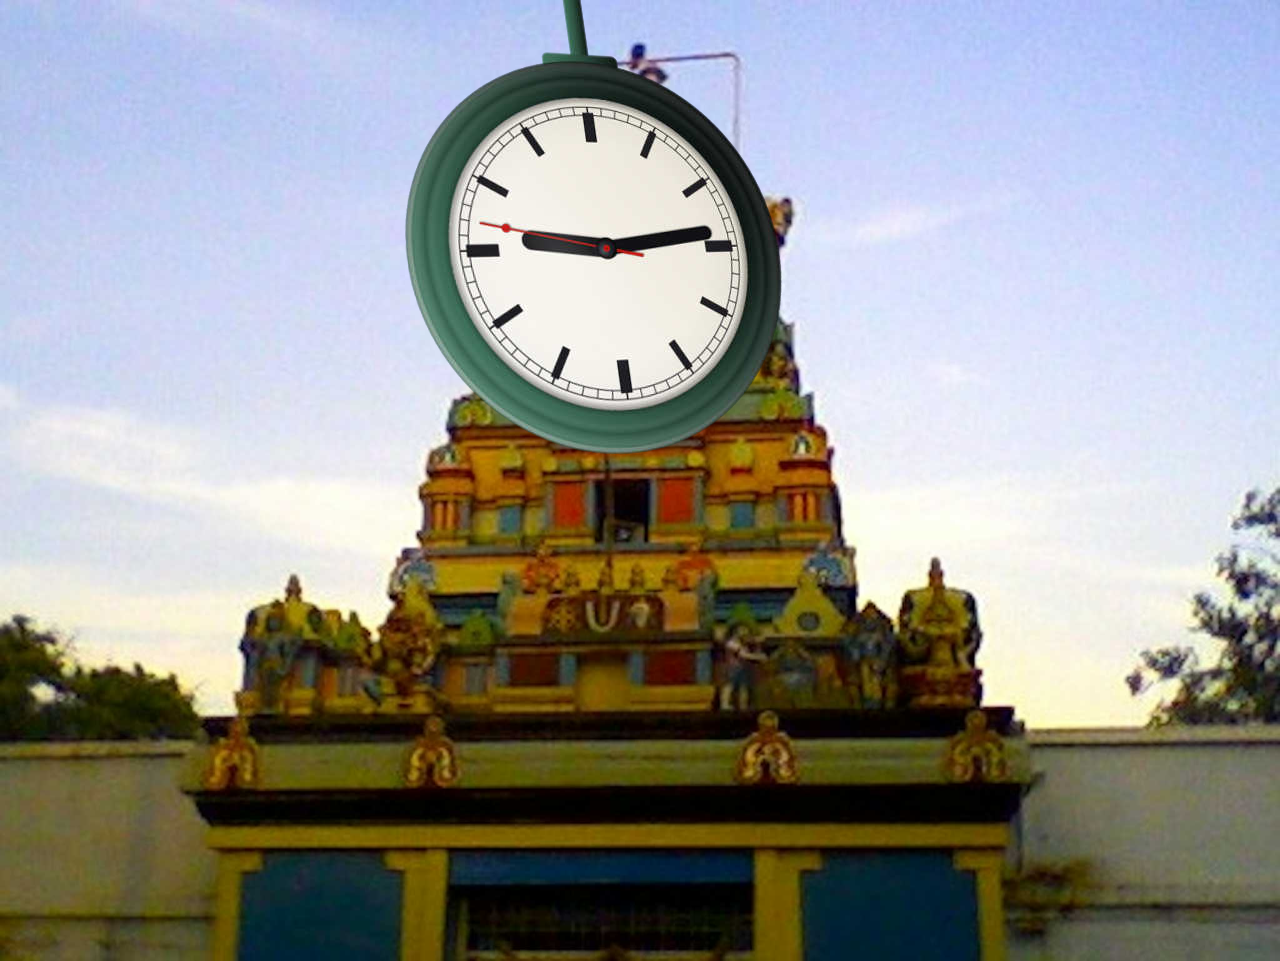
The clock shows 9 h 13 min 47 s
